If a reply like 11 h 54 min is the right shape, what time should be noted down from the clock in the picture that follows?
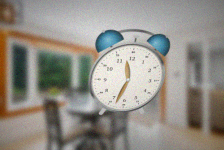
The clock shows 11 h 33 min
